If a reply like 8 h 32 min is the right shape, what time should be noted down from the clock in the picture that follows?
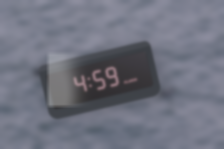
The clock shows 4 h 59 min
